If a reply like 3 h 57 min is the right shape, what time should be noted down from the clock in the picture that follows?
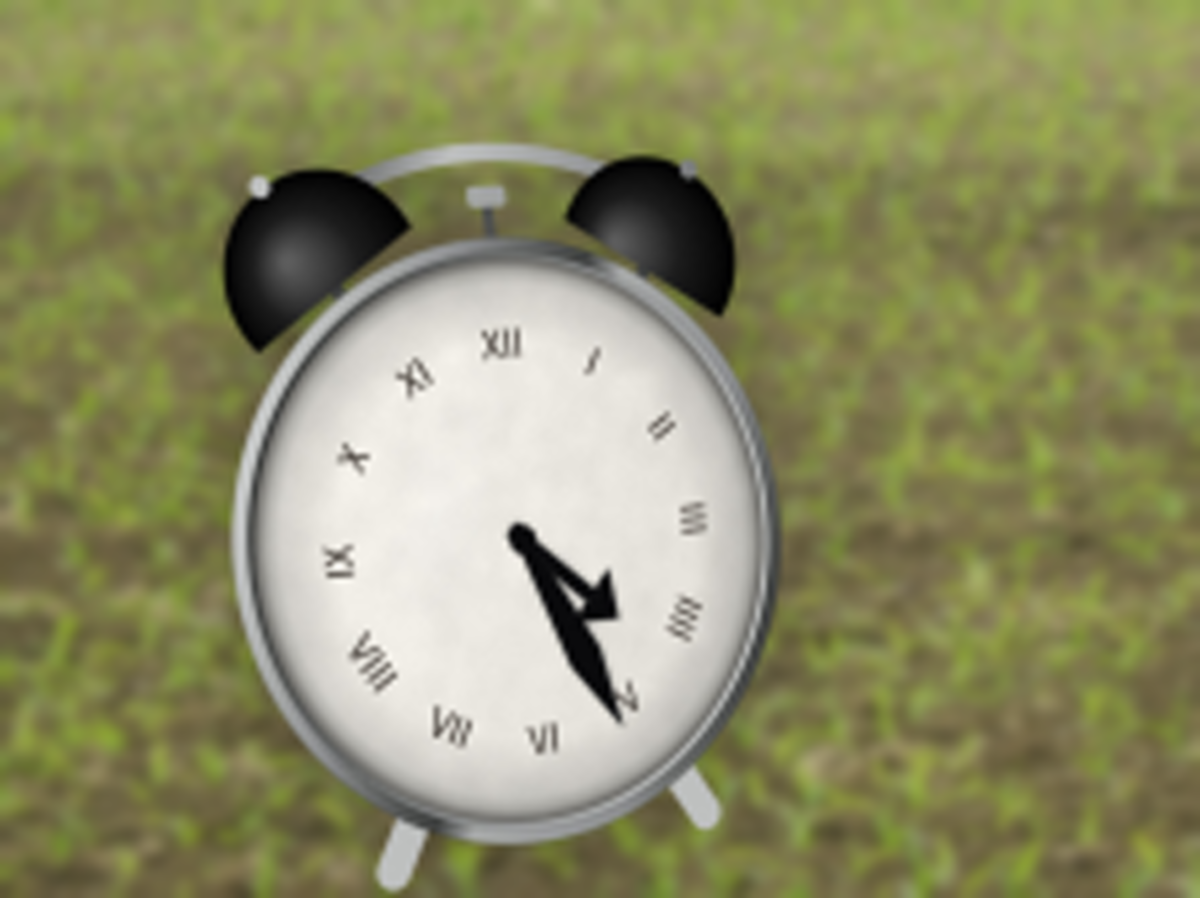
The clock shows 4 h 26 min
